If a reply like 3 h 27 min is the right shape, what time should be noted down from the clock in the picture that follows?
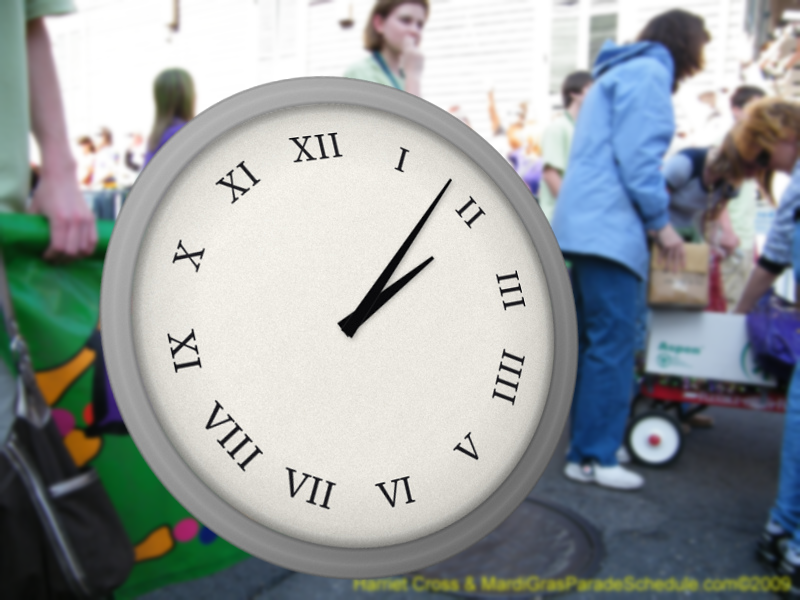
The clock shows 2 h 08 min
